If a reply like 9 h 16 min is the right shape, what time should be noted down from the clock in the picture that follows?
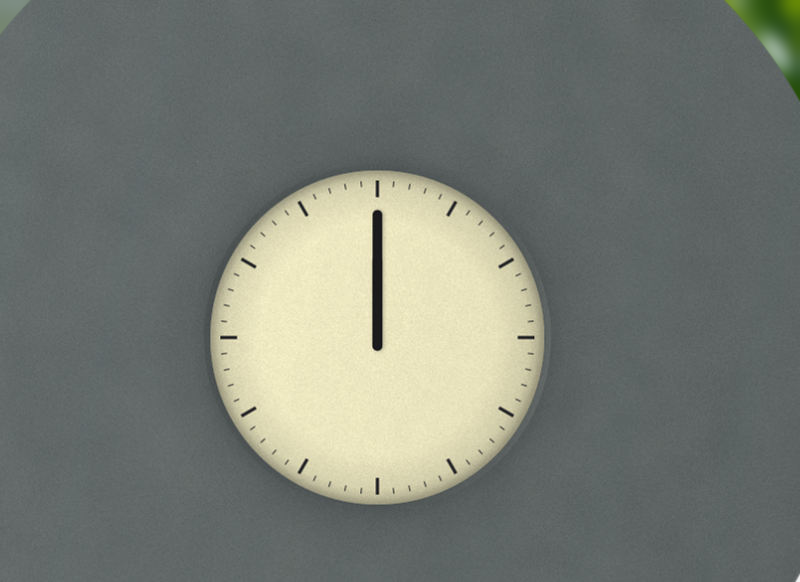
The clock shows 12 h 00 min
